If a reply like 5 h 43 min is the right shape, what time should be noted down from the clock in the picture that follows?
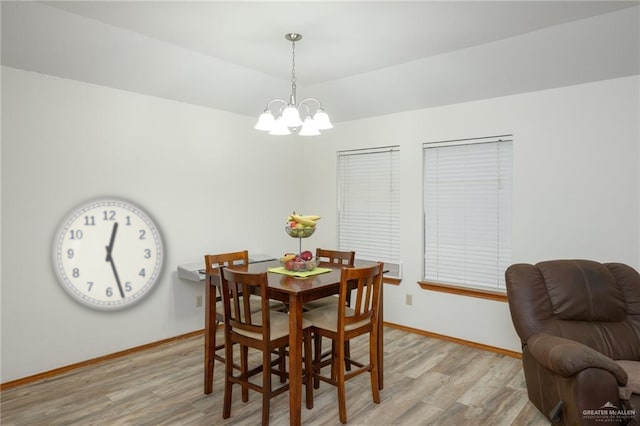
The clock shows 12 h 27 min
